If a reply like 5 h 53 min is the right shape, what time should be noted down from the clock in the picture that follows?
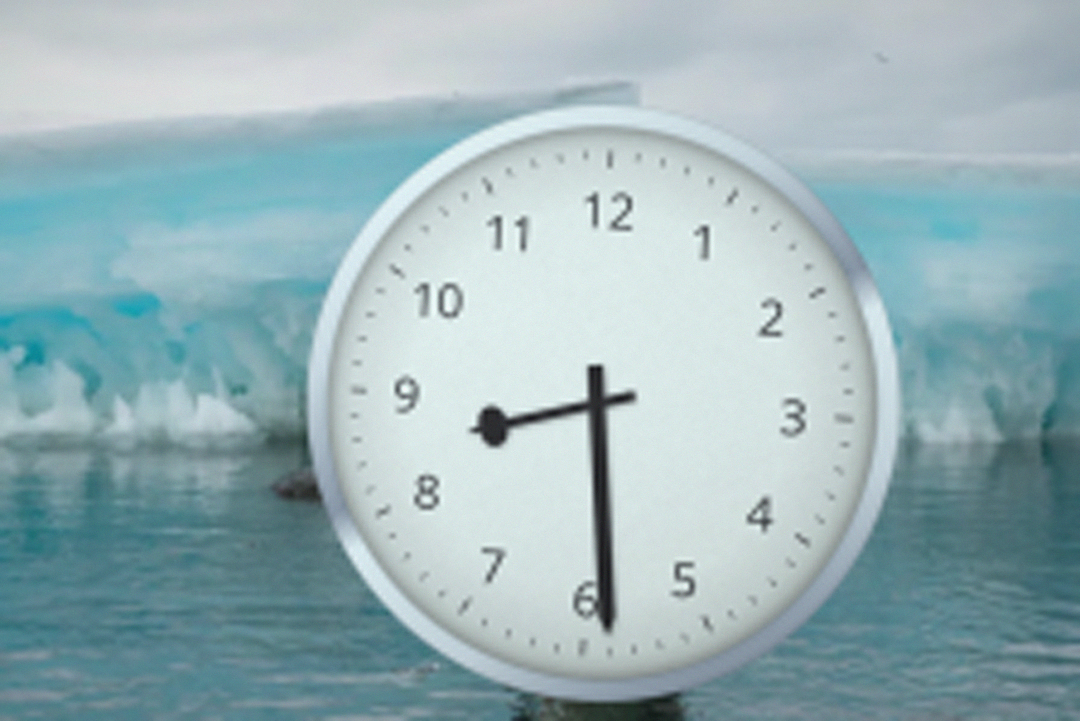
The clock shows 8 h 29 min
